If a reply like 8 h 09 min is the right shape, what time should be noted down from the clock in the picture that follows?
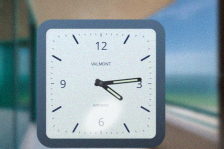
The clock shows 4 h 14 min
